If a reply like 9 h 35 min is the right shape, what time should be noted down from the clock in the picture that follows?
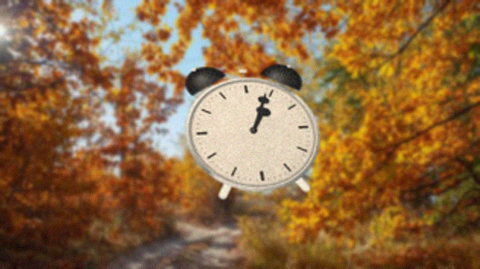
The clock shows 1 h 04 min
